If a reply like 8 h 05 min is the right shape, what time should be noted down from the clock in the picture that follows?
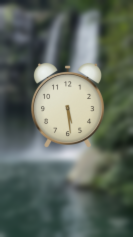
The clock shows 5 h 29 min
